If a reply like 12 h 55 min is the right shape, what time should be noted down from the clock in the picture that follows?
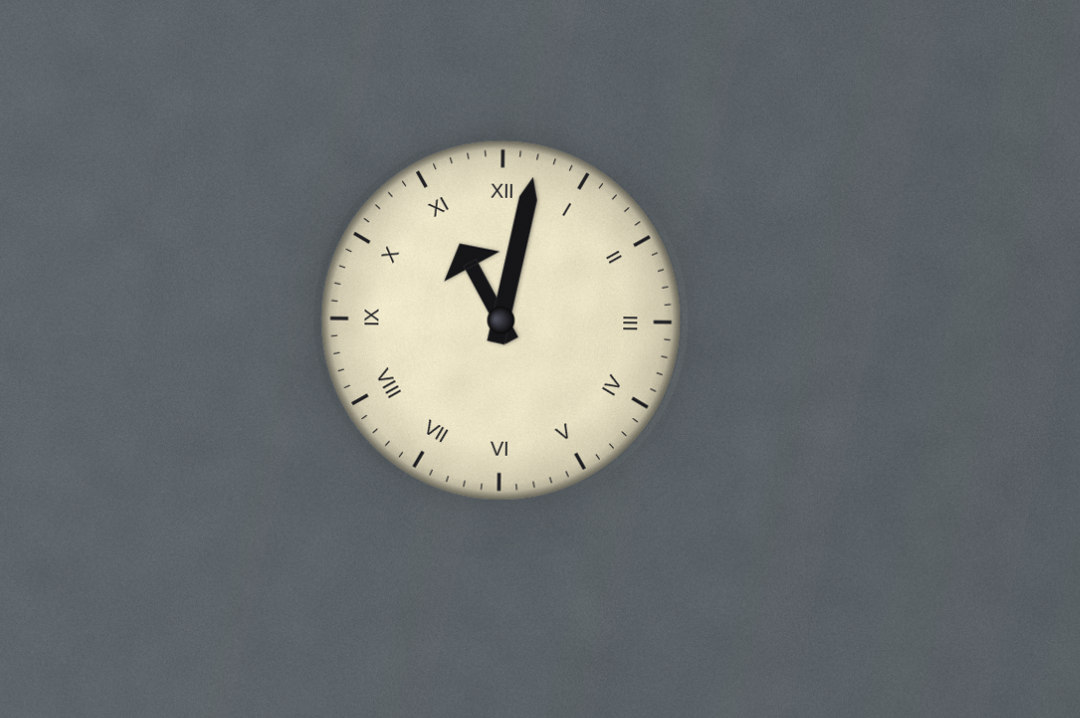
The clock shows 11 h 02 min
